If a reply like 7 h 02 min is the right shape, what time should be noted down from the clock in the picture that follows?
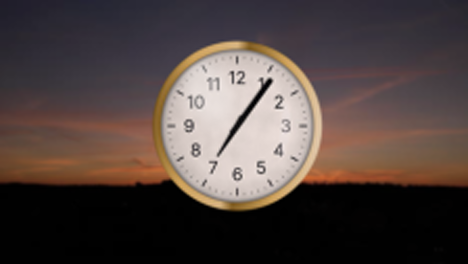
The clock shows 7 h 06 min
